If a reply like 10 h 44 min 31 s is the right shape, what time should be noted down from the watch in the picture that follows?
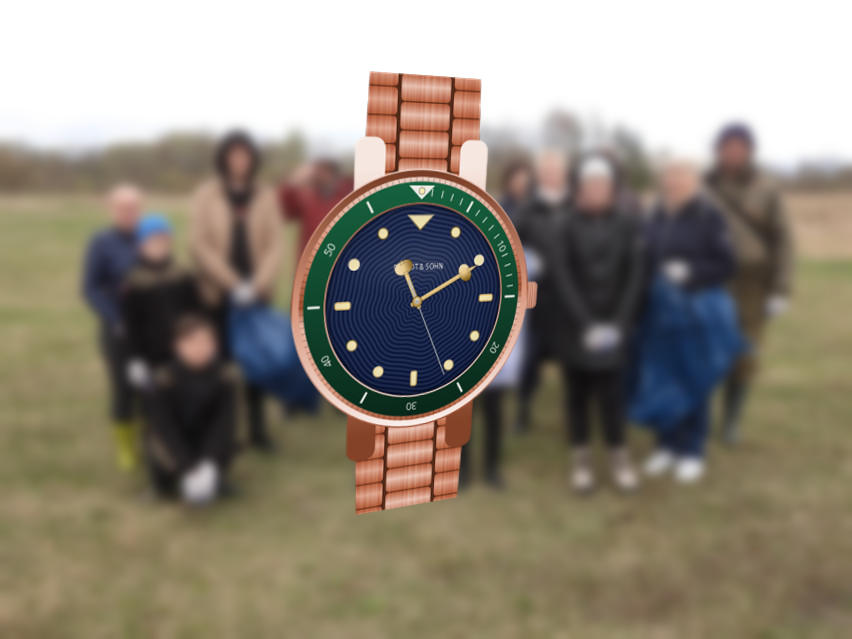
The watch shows 11 h 10 min 26 s
